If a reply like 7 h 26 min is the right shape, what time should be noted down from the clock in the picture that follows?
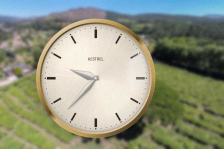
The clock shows 9 h 37 min
